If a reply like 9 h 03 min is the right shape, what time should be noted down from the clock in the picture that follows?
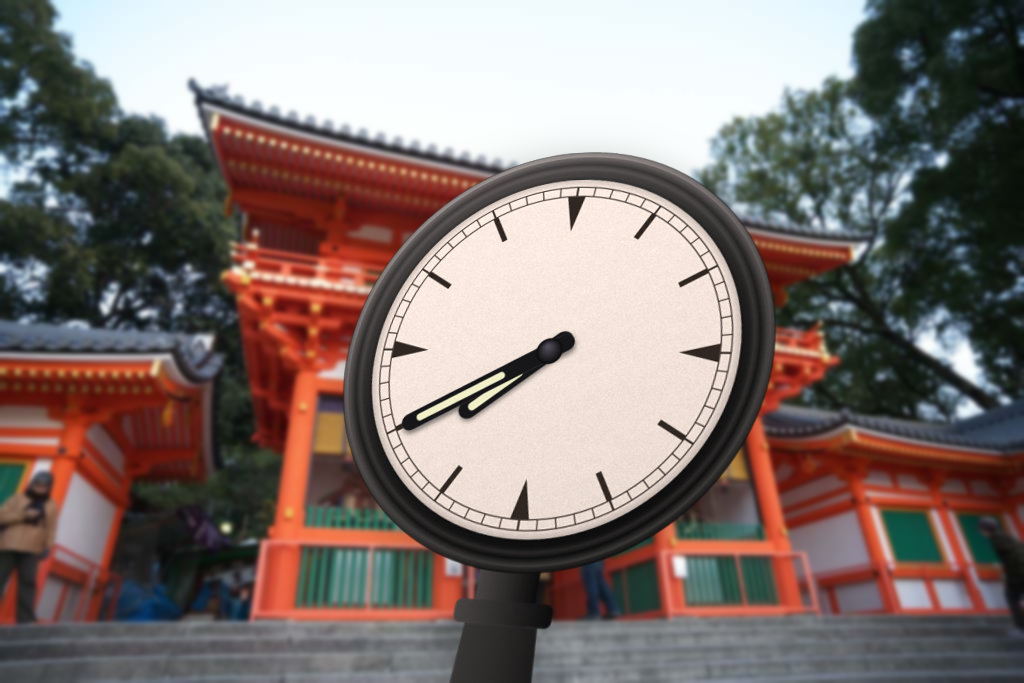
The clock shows 7 h 40 min
